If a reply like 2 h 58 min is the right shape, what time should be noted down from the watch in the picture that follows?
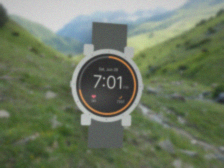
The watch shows 7 h 01 min
